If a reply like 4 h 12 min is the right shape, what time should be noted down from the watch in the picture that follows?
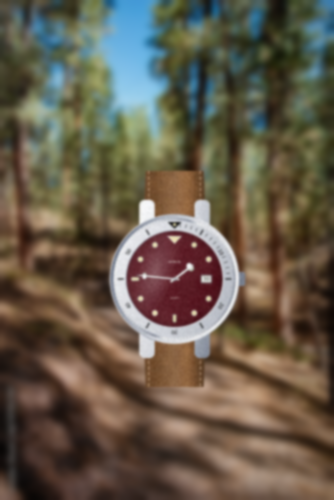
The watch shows 1 h 46 min
